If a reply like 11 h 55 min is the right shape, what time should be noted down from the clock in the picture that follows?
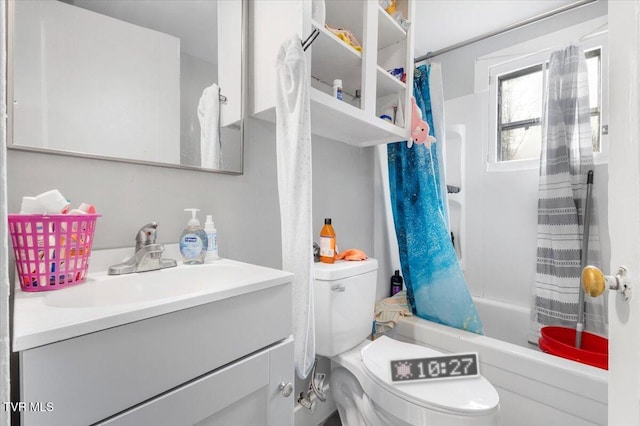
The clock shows 10 h 27 min
